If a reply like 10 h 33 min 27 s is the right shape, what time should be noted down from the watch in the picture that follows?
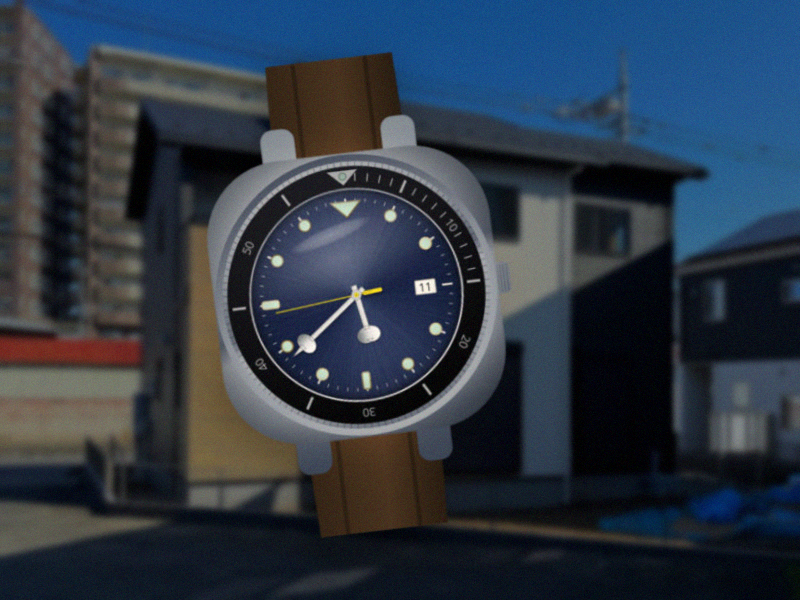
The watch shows 5 h 38 min 44 s
